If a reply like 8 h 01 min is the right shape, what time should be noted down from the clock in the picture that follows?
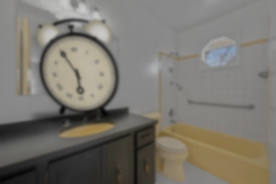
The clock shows 5 h 55 min
